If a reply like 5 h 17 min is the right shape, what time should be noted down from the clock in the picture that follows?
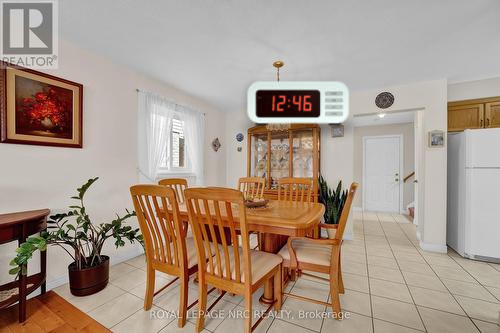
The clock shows 12 h 46 min
